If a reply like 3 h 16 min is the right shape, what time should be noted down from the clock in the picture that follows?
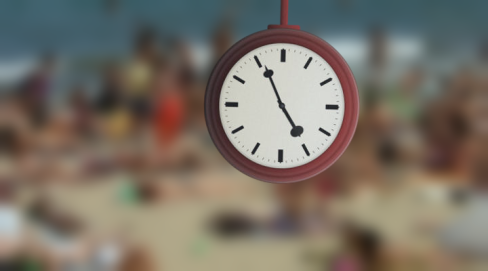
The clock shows 4 h 56 min
